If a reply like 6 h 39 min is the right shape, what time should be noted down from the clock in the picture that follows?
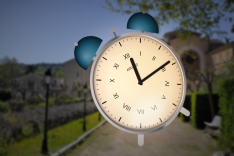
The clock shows 12 h 14 min
